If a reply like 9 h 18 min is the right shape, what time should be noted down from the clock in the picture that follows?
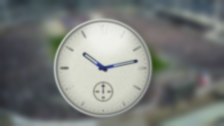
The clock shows 10 h 13 min
